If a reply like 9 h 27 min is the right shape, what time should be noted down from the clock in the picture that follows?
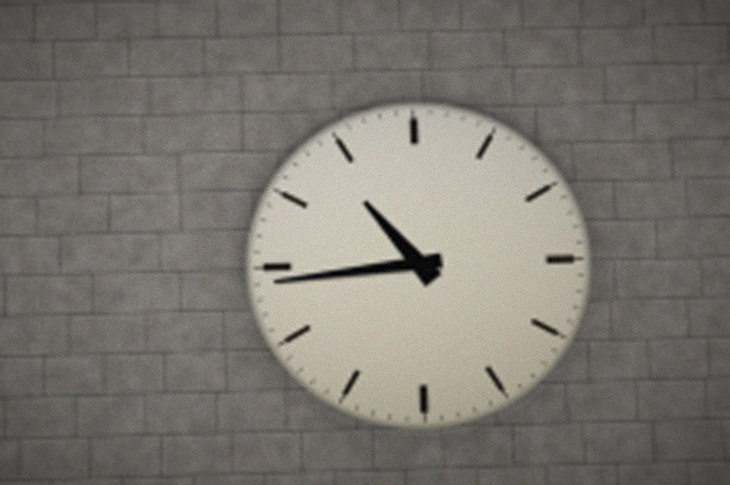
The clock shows 10 h 44 min
